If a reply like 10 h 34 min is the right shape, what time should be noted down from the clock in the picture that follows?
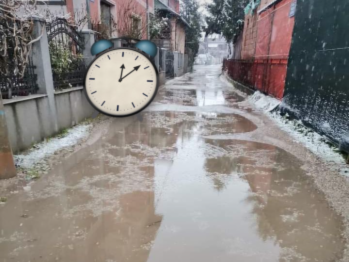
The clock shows 12 h 08 min
